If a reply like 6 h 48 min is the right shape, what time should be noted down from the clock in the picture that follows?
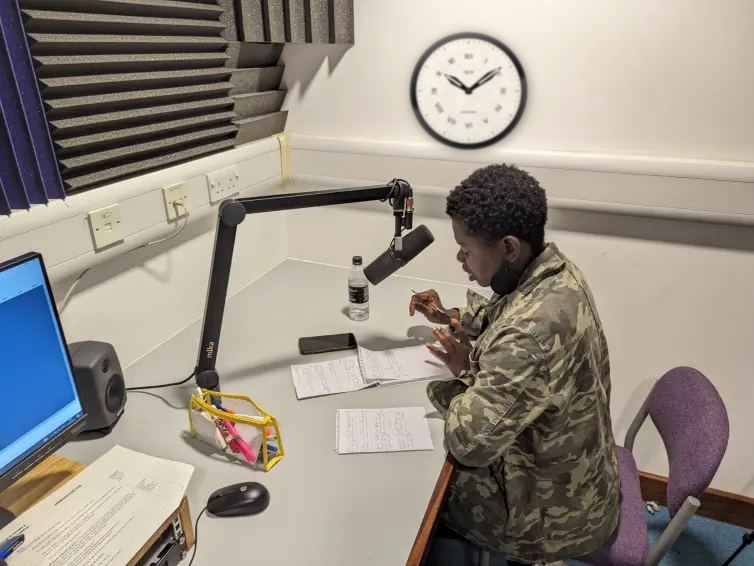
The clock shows 10 h 09 min
